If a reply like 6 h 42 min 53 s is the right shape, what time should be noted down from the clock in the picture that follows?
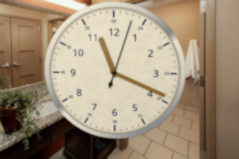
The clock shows 11 h 19 min 03 s
